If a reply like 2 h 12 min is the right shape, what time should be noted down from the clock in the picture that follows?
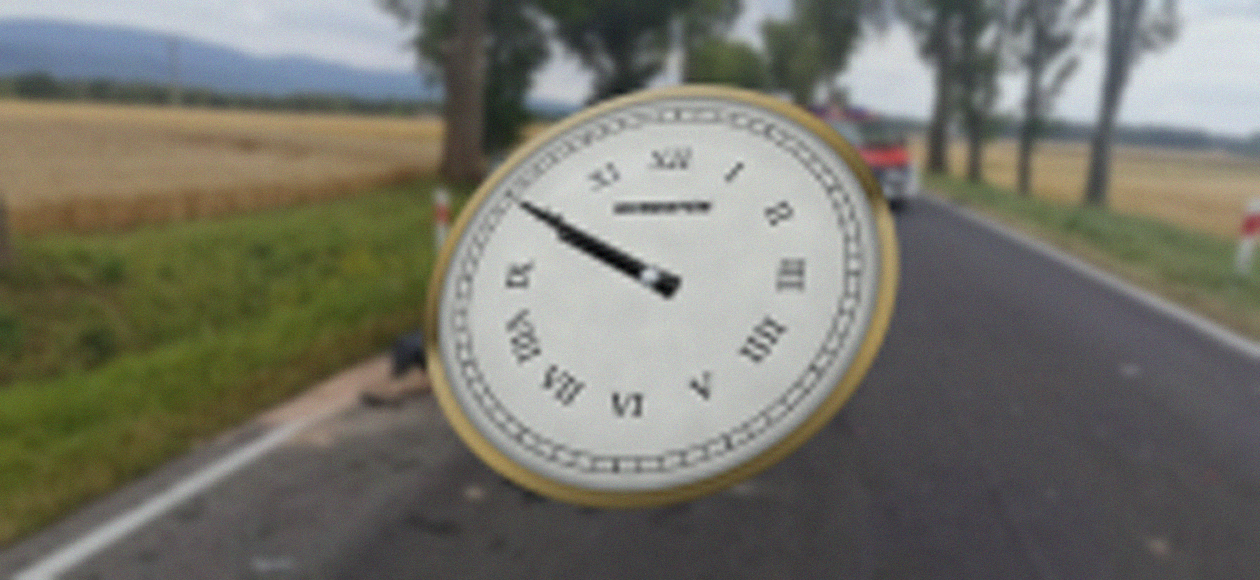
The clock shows 9 h 50 min
